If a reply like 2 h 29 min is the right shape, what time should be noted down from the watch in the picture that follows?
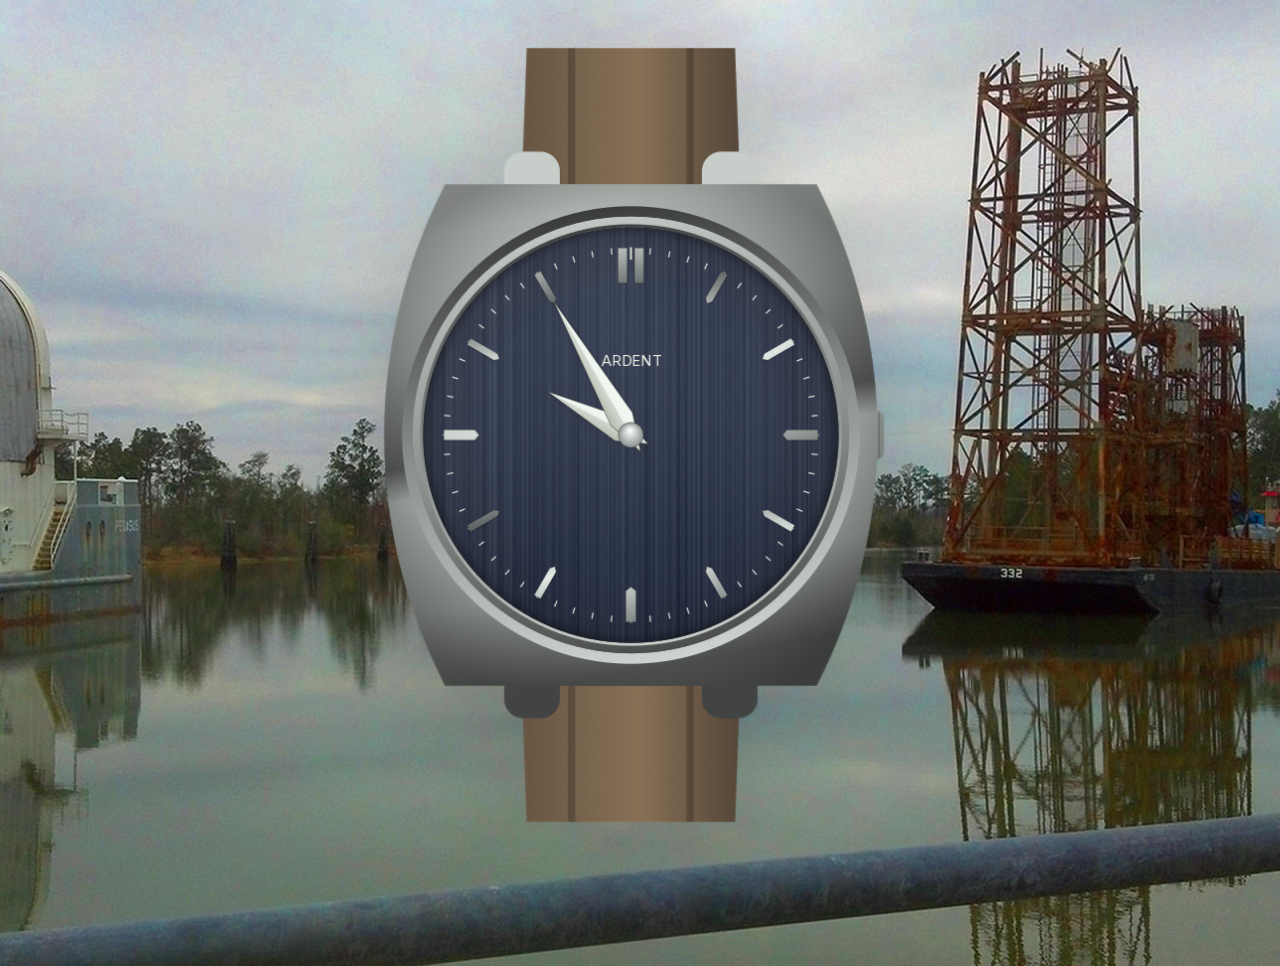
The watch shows 9 h 55 min
